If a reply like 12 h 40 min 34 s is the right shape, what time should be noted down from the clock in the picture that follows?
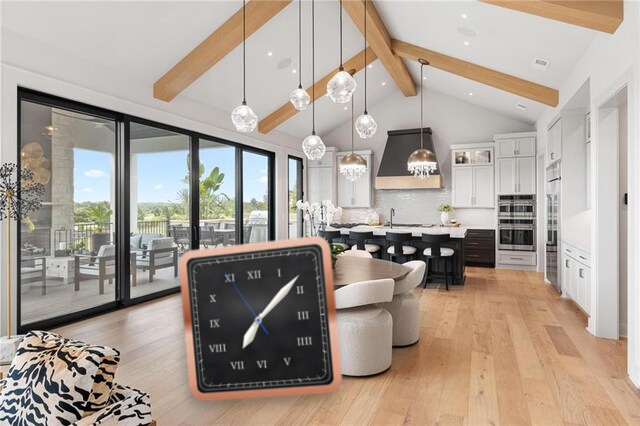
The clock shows 7 h 07 min 55 s
